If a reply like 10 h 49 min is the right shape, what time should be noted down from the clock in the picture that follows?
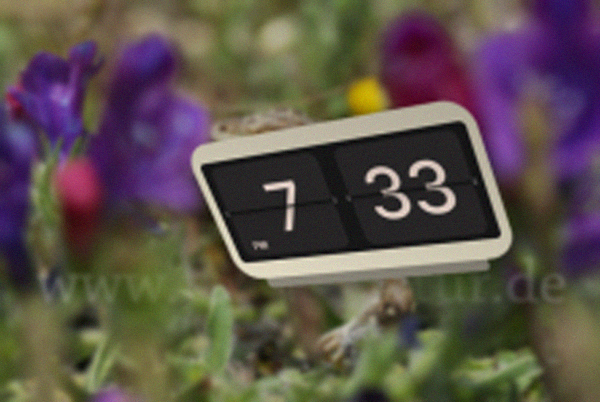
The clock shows 7 h 33 min
